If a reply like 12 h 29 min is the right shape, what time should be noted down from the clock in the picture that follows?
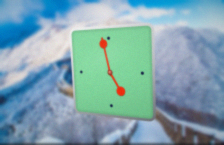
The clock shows 4 h 58 min
